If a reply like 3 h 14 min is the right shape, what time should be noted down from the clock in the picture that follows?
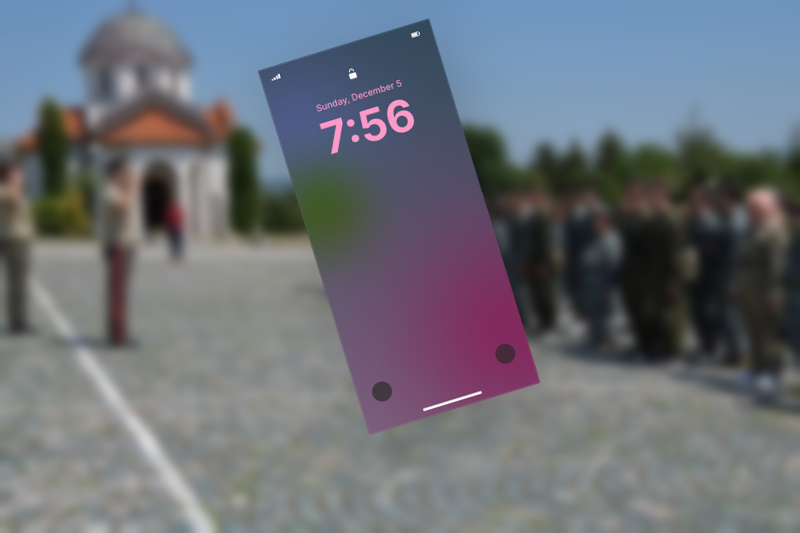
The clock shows 7 h 56 min
